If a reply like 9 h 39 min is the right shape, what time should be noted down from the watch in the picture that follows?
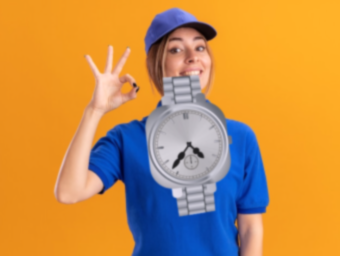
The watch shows 4 h 37 min
